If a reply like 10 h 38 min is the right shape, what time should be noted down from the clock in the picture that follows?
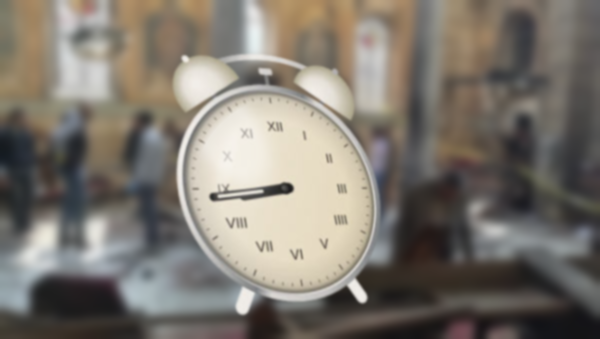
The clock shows 8 h 44 min
